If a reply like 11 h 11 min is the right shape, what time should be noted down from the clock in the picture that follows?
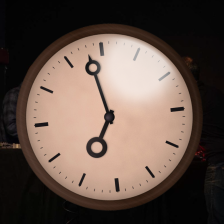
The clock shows 6 h 58 min
